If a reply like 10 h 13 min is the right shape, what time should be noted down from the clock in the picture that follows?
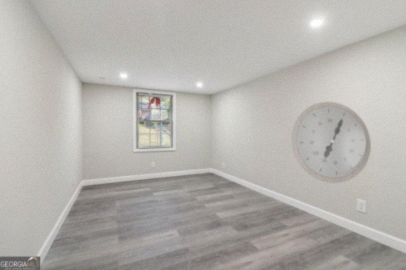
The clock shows 7 h 05 min
